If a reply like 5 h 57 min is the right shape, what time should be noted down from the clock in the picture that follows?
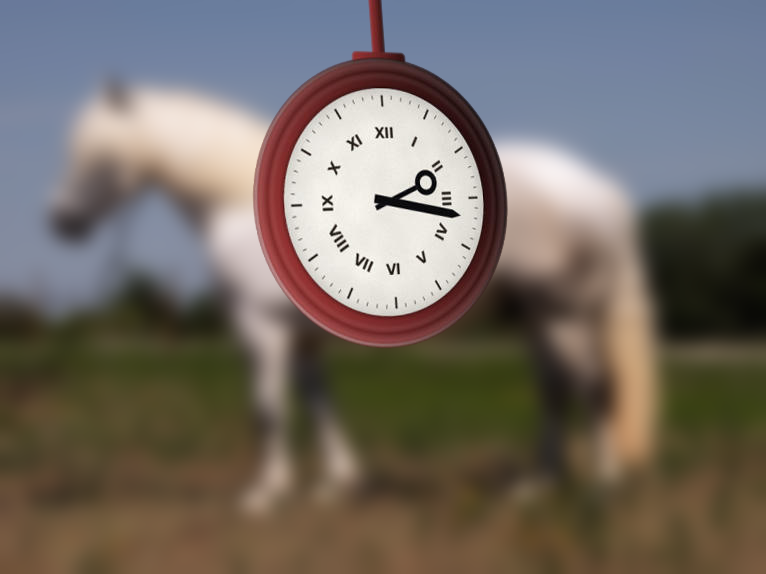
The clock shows 2 h 17 min
